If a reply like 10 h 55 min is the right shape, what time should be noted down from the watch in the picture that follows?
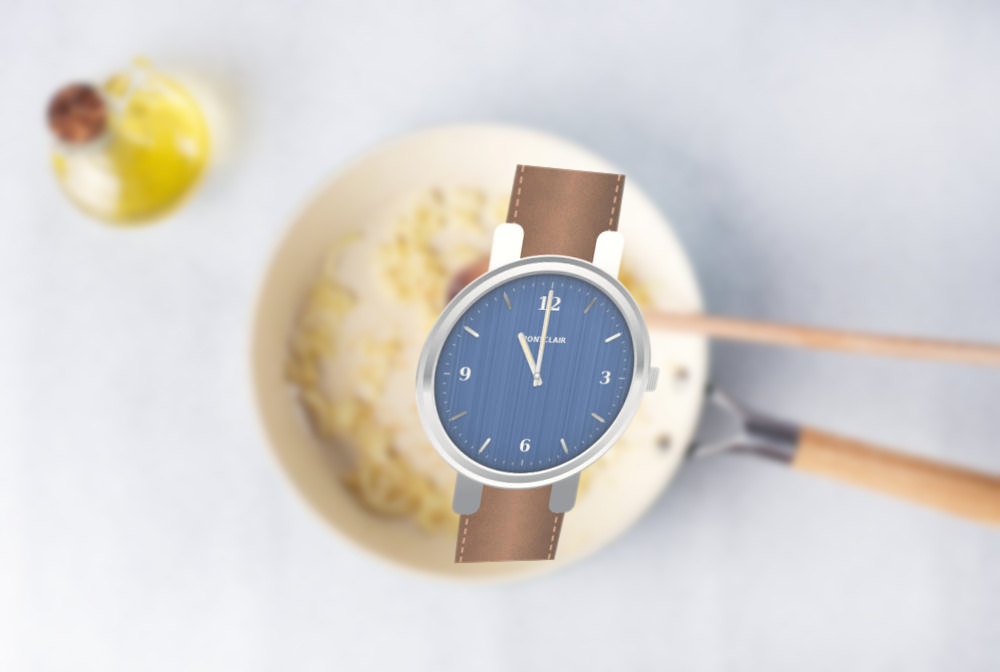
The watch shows 11 h 00 min
